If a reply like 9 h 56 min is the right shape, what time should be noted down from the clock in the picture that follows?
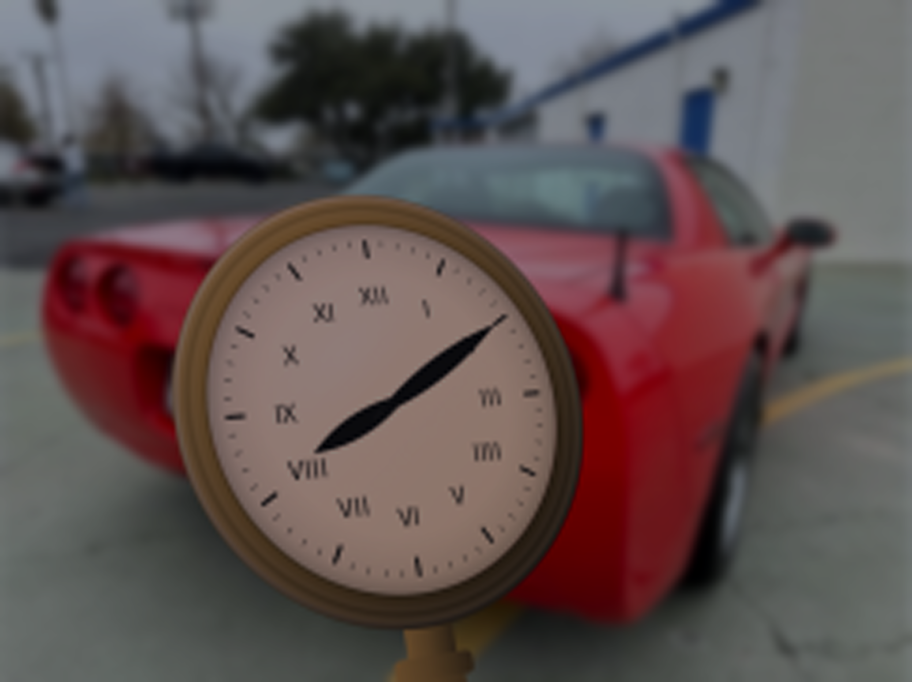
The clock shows 8 h 10 min
